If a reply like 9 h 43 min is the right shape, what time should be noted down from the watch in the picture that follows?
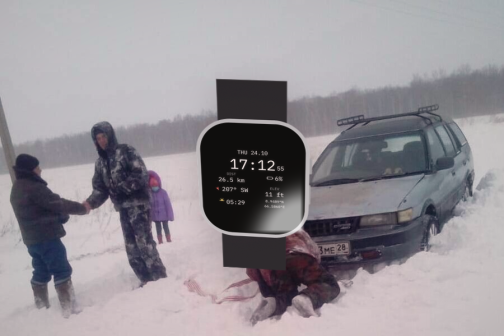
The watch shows 17 h 12 min
